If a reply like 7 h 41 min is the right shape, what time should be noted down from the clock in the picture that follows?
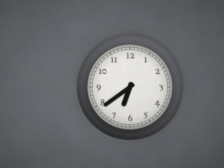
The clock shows 6 h 39 min
